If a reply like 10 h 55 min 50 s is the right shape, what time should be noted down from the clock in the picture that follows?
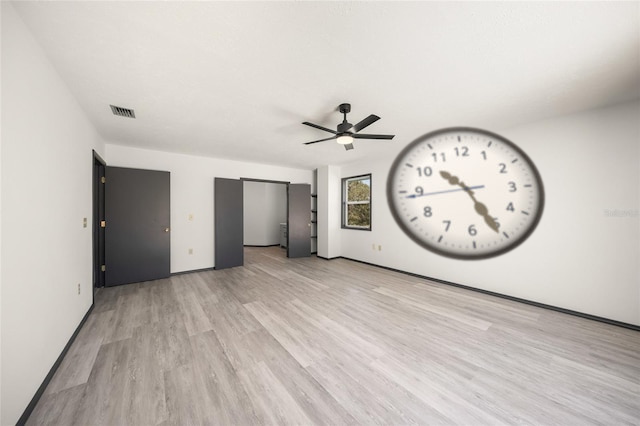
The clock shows 10 h 25 min 44 s
